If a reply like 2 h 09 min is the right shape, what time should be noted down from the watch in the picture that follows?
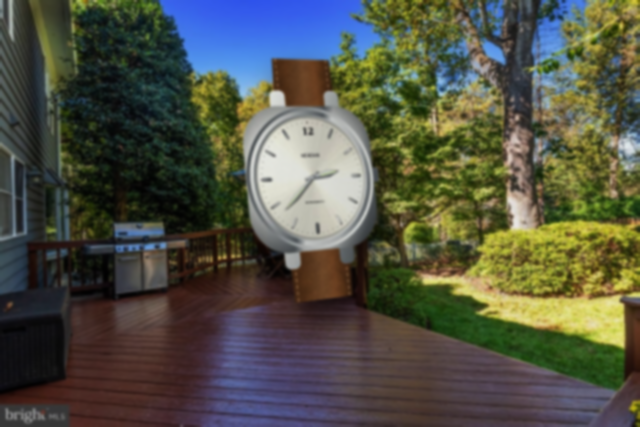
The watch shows 2 h 38 min
